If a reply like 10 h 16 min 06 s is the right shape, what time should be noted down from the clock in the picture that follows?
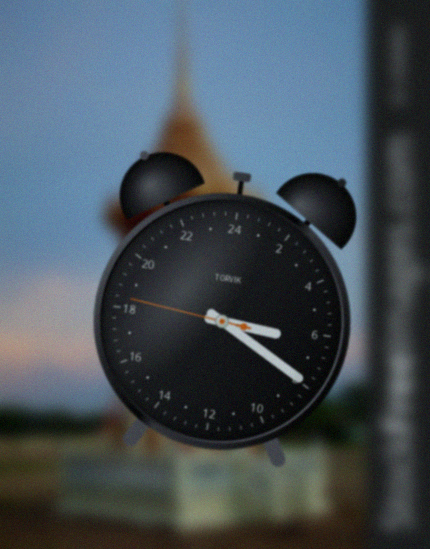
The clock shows 6 h 19 min 46 s
